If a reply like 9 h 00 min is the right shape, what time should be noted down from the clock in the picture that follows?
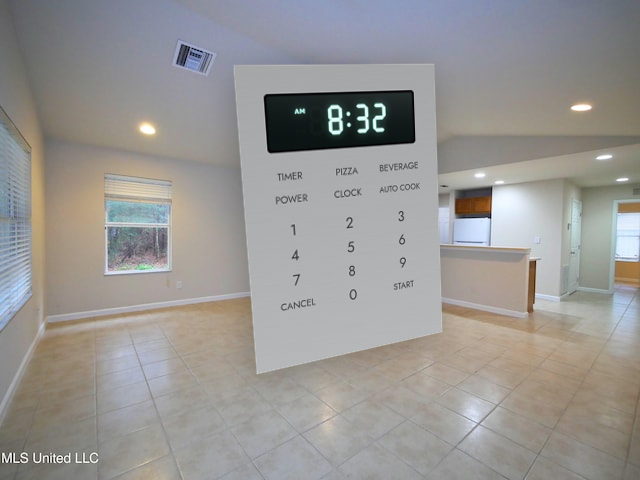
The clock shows 8 h 32 min
